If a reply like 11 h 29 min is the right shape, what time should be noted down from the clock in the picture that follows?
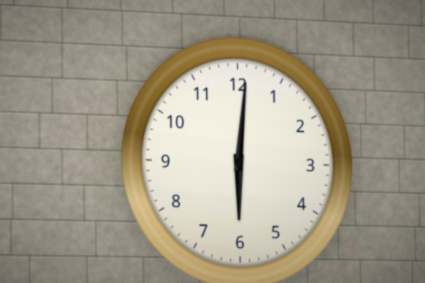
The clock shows 6 h 01 min
